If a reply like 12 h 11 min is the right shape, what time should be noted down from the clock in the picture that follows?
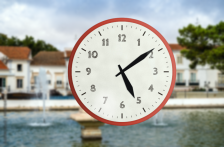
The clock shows 5 h 09 min
